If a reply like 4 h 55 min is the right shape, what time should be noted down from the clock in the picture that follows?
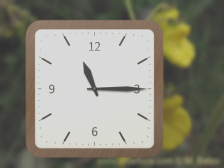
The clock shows 11 h 15 min
